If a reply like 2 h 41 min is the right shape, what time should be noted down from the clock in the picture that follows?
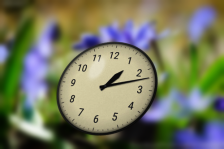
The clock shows 1 h 12 min
